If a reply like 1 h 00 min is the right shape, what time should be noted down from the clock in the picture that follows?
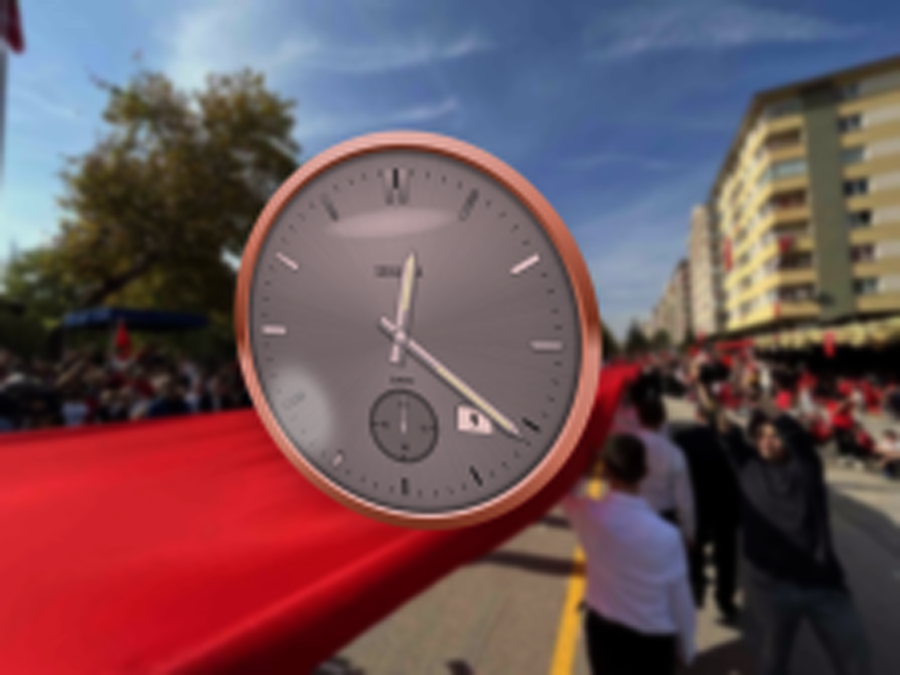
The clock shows 12 h 21 min
